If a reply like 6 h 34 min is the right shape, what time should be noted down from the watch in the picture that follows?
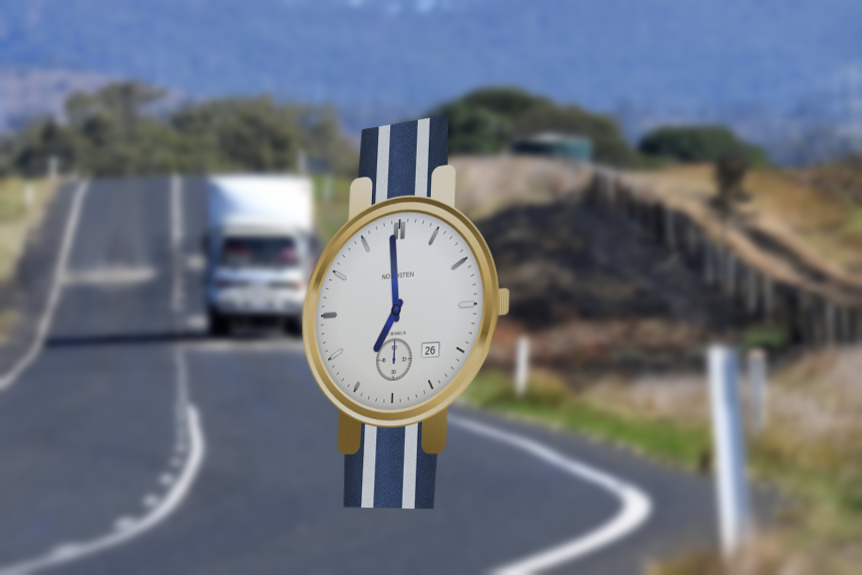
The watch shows 6 h 59 min
